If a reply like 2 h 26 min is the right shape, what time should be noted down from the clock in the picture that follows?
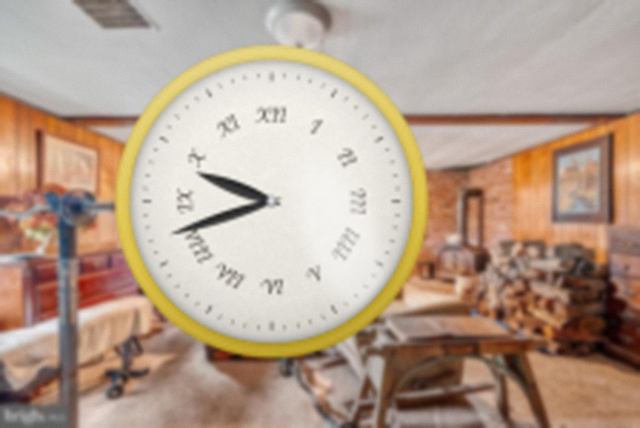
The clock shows 9 h 42 min
